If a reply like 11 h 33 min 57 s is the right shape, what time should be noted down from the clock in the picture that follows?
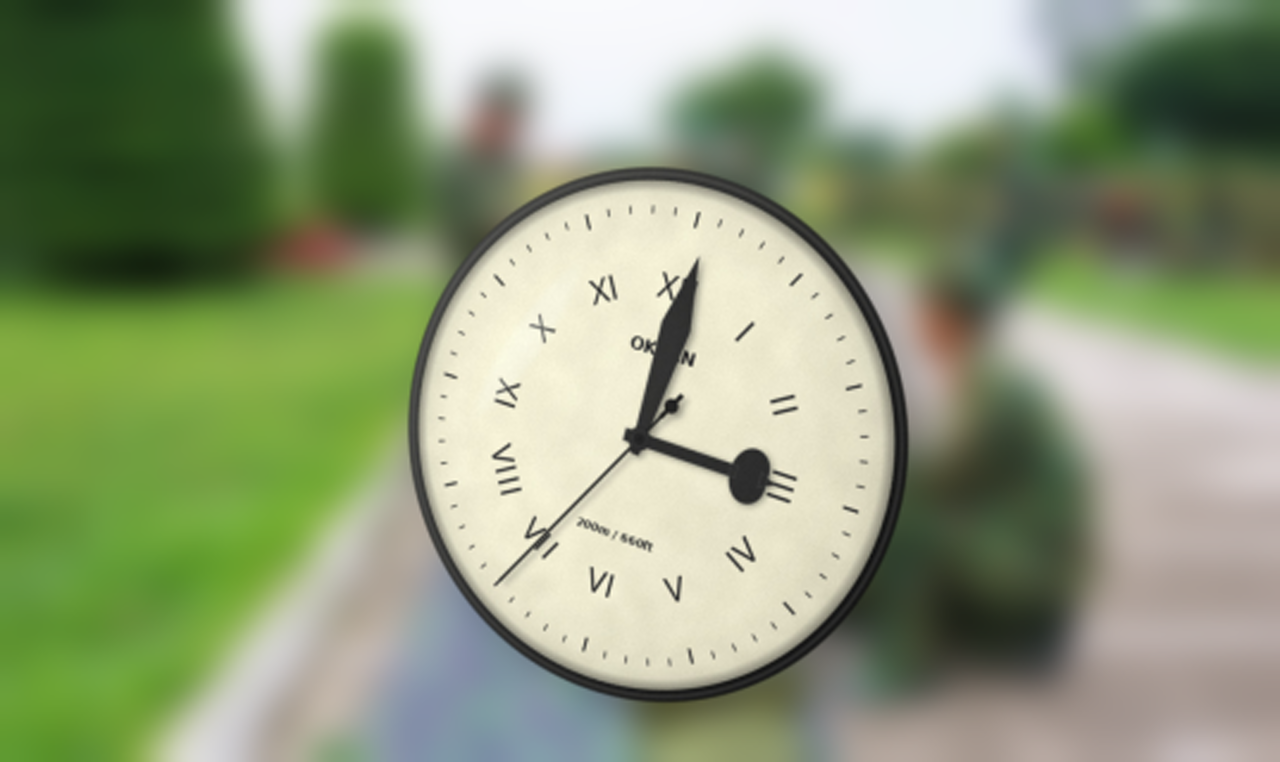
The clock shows 3 h 00 min 35 s
